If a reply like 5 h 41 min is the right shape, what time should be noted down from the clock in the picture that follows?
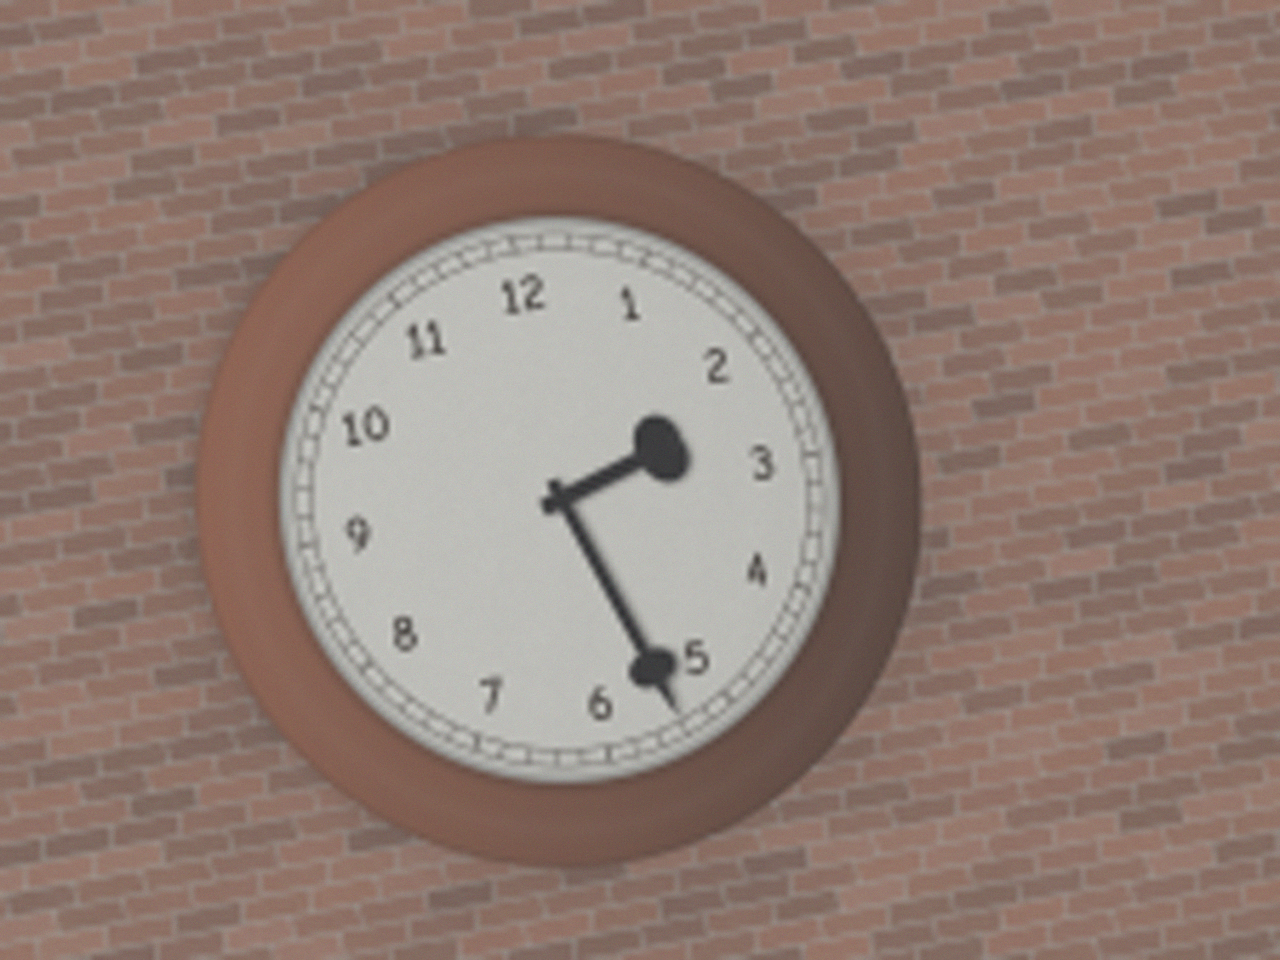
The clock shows 2 h 27 min
